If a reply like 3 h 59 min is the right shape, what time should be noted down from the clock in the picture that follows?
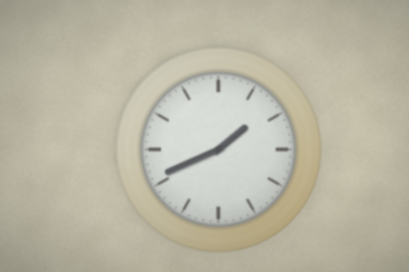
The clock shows 1 h 41 min
